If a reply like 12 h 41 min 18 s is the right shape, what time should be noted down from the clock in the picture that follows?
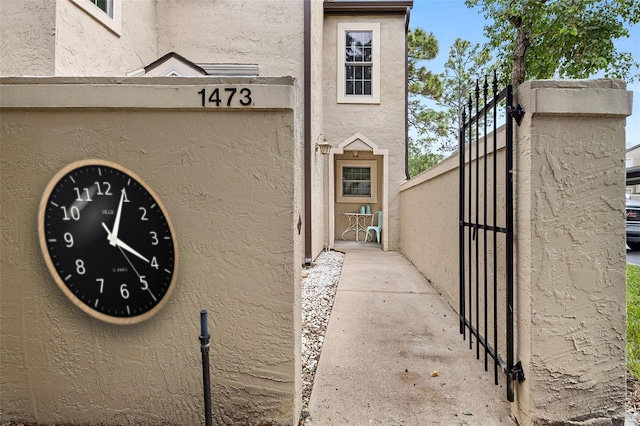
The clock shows 4 h 04 min 25 s
